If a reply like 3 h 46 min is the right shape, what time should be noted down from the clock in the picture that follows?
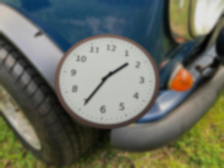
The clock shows 1 h 35 min
